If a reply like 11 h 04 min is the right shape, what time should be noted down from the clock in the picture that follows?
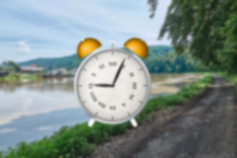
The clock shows 9 h 04 min
